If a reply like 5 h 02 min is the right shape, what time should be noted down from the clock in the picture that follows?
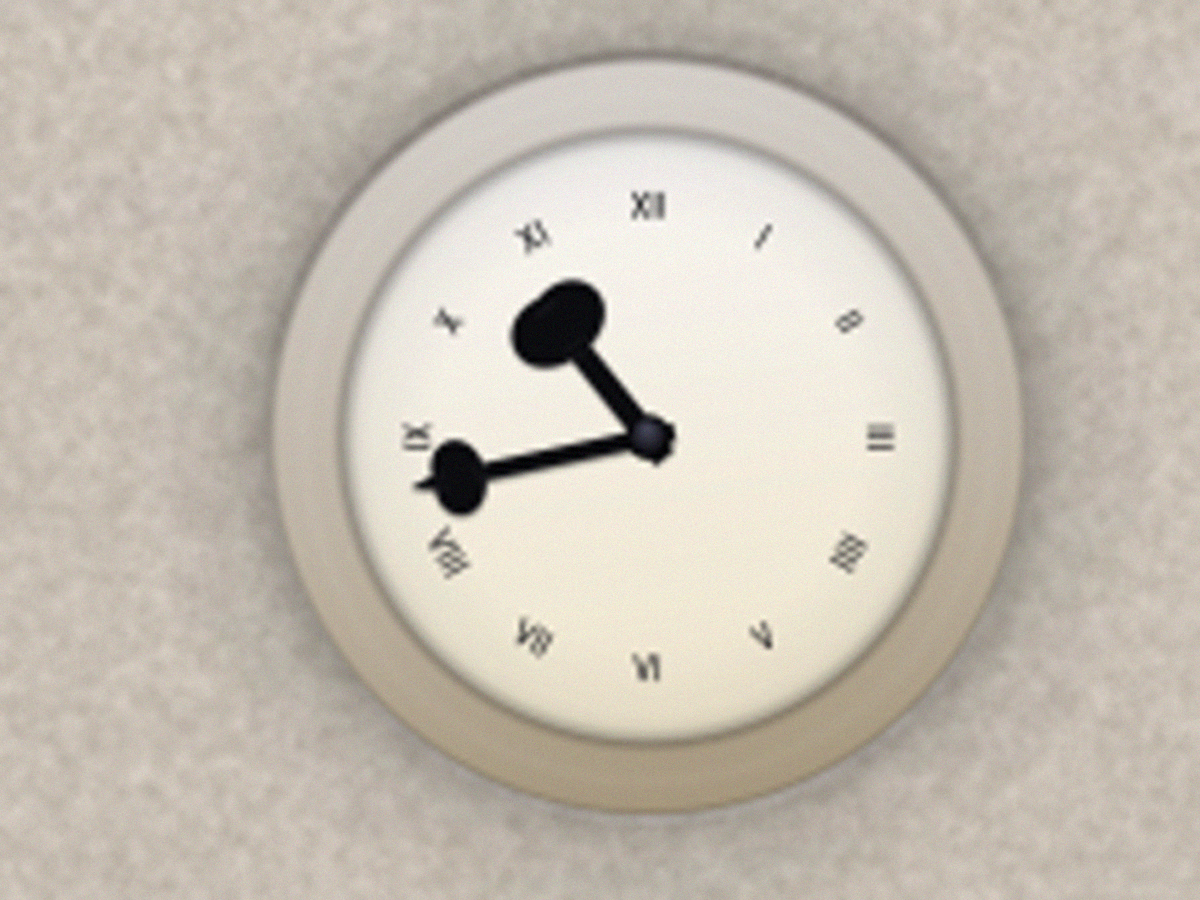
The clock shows 10 h 43 min
